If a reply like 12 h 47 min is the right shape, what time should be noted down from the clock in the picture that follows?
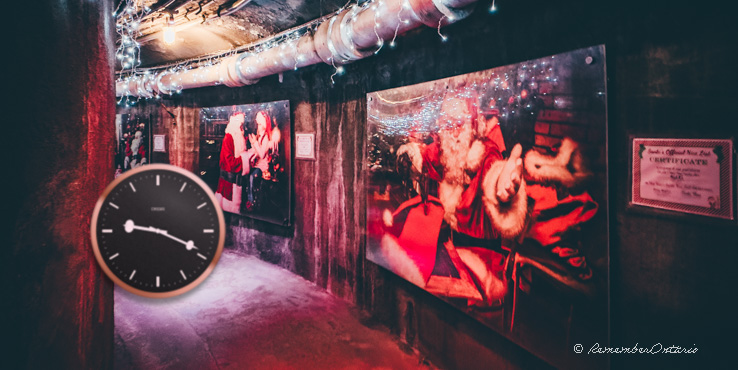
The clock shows 9 h 19 min
